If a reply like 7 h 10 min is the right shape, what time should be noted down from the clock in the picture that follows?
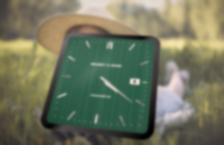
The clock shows 4 h 21 min
